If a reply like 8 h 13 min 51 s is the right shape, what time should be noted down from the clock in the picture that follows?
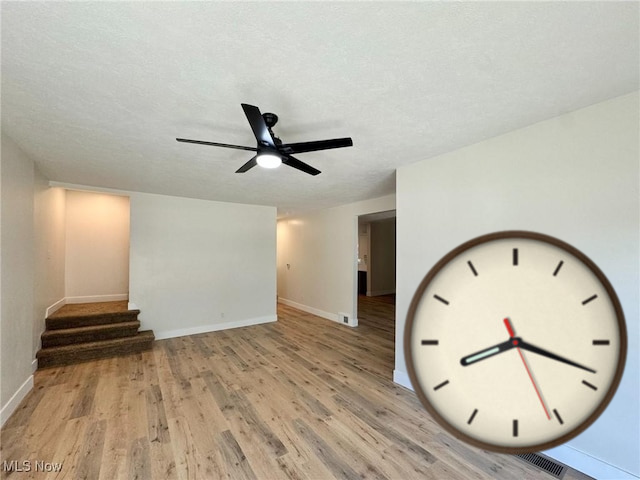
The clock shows 8 h 18 min 26 s
